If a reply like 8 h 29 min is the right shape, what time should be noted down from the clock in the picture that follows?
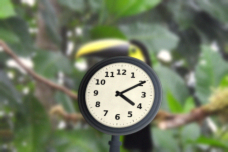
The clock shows 4 h 10 min
